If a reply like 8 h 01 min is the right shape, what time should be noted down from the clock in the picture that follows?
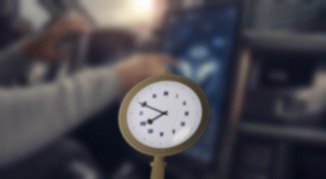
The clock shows 7 h 49 min
